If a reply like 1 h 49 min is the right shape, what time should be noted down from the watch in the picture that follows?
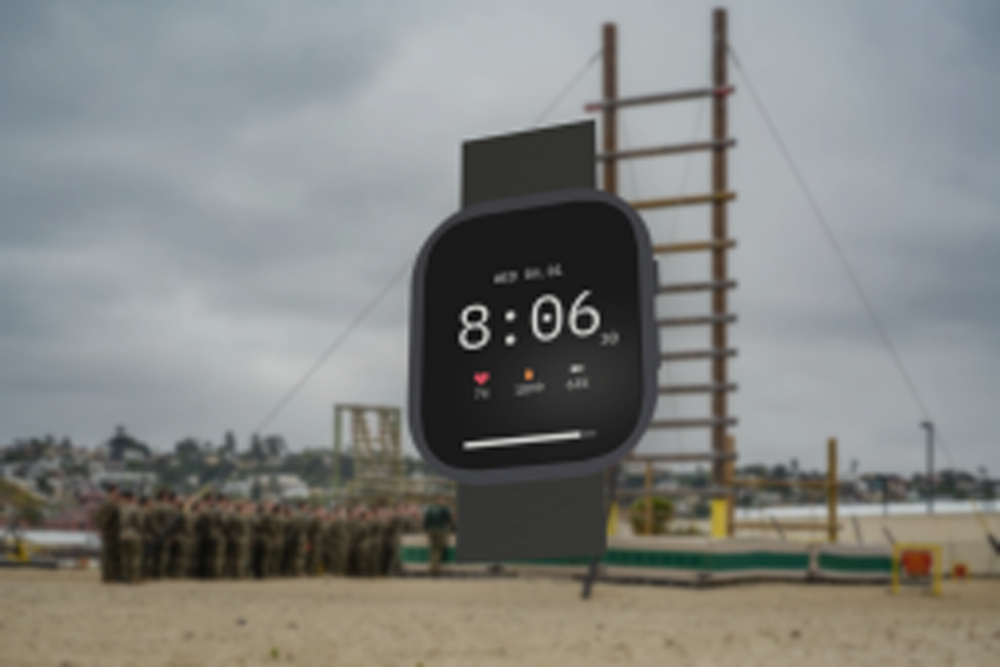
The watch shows 8 h 06 min
